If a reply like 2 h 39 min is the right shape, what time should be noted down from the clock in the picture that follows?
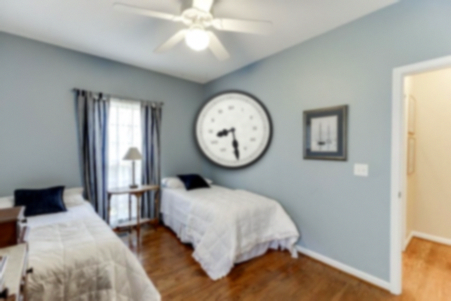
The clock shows 8 h 29 min
